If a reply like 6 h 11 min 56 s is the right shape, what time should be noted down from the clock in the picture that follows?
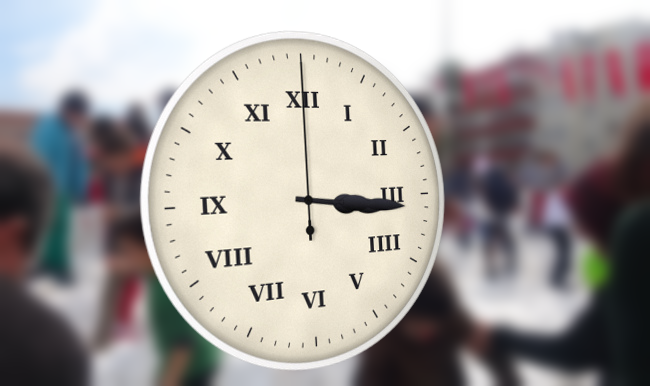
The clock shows 3 h 16 min 00 s
